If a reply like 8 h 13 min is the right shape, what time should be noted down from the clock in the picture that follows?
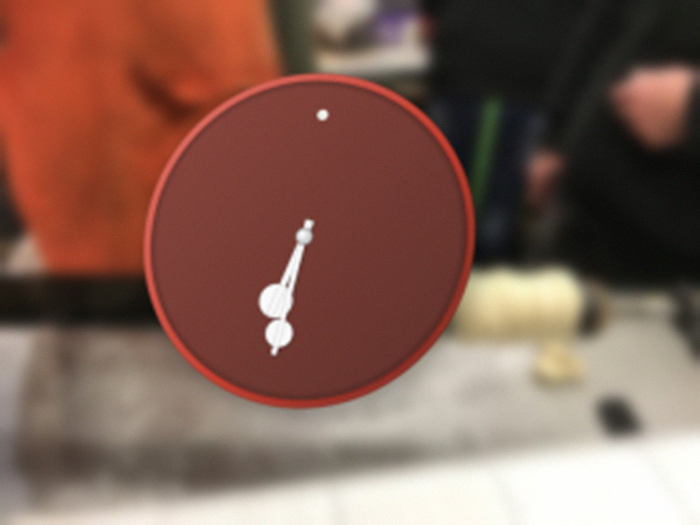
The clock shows 6 h 31 min
